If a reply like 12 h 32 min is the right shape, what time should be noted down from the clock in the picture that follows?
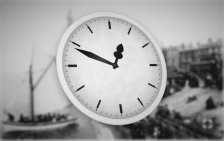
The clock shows 12 h 49 min
